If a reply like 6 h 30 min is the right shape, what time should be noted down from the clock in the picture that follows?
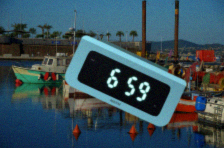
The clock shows 6 h 59 min
